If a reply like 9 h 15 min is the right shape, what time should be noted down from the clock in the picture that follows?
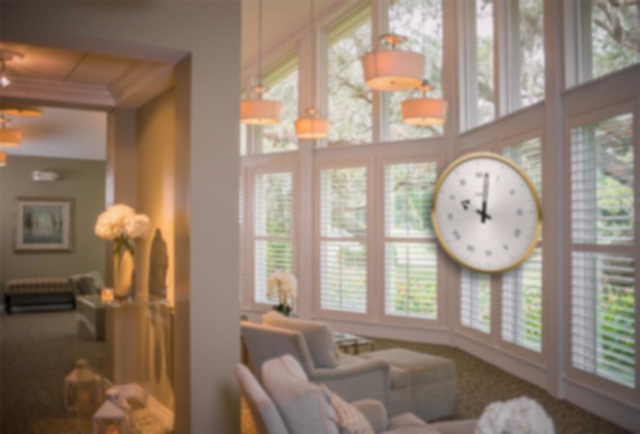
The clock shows 10 h 02 min
